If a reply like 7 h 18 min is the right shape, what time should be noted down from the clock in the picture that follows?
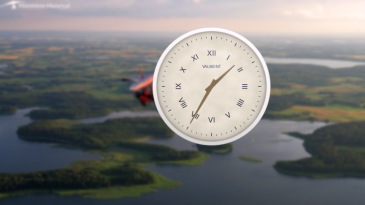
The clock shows 1 h 35 min
